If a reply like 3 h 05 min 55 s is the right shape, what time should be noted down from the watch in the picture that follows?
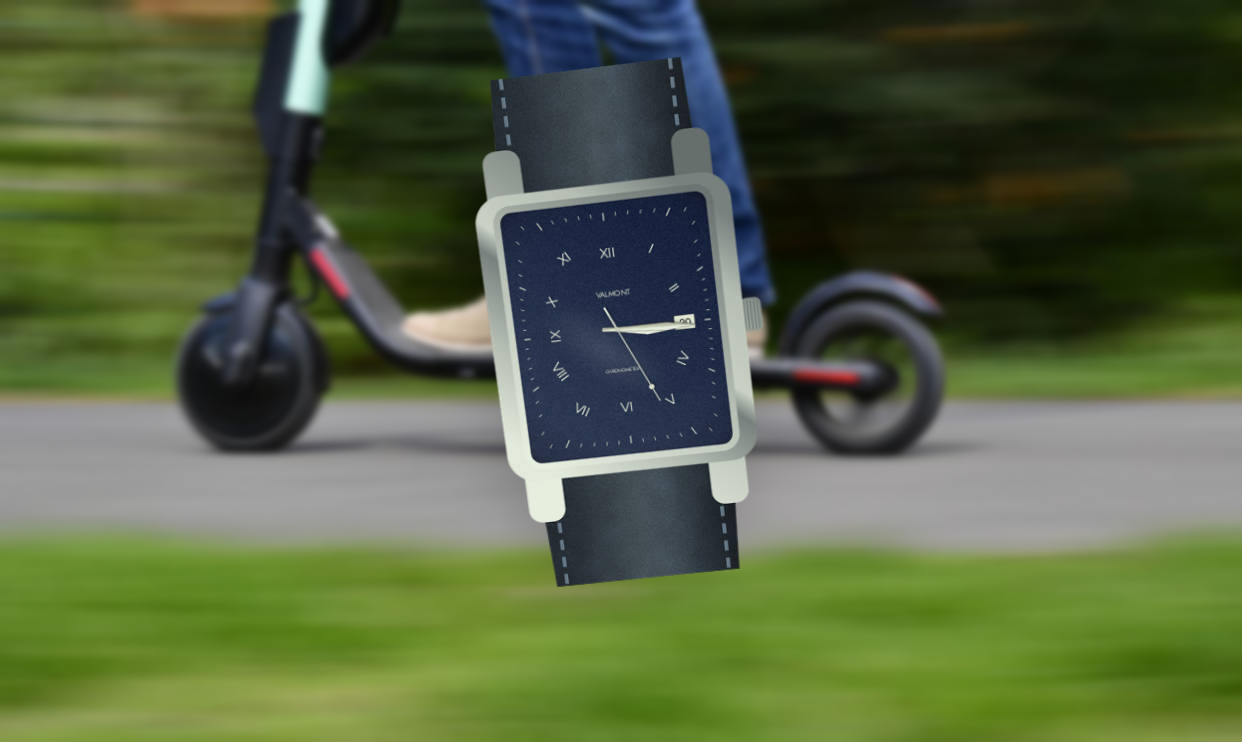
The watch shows 3 h 15 min 26 s
